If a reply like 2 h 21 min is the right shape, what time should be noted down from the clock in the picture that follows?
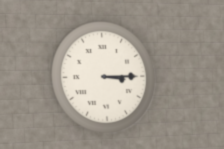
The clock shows 3 h 15 min
